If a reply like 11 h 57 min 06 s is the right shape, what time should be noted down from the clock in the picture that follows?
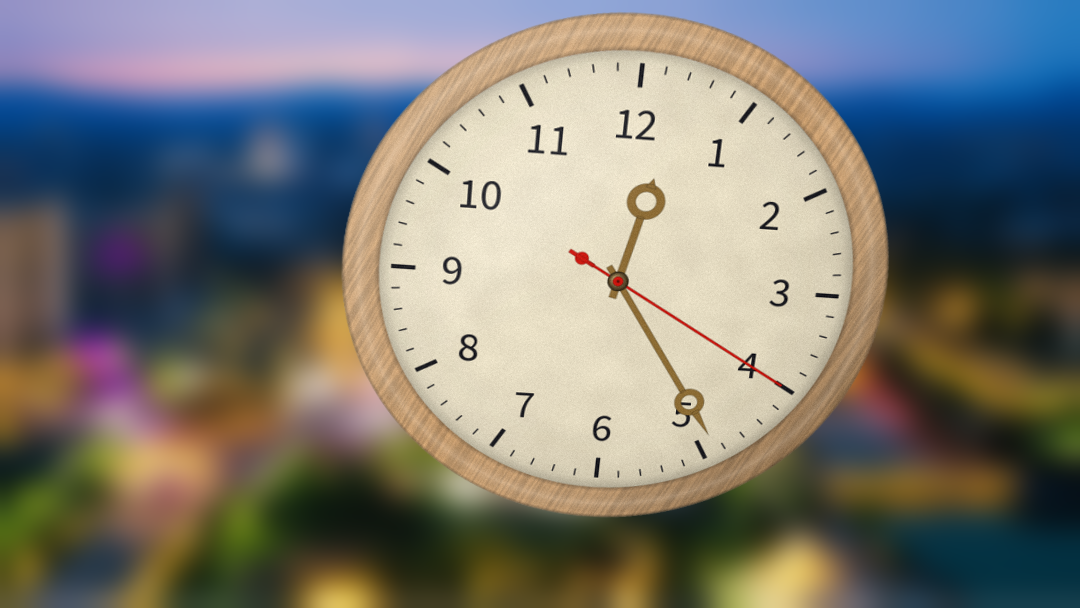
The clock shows 12 h 24 min 20 s
